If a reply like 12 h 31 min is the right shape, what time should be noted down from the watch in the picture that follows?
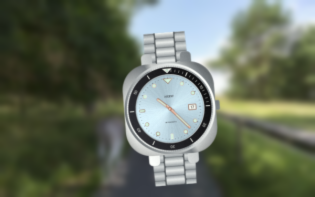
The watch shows 10 h 23 min
